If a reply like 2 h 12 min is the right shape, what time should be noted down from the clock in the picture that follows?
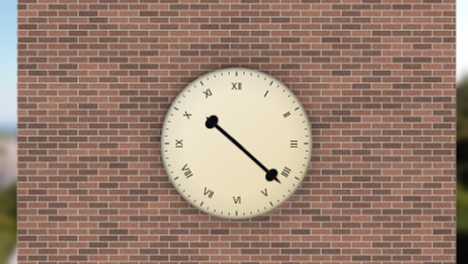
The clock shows 10 h 22 min
